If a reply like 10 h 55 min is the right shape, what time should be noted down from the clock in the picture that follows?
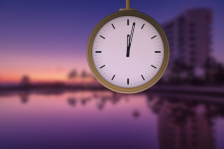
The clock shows 12 h 02 min
